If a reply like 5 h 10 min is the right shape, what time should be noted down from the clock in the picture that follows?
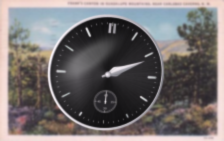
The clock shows 2 h 11 min
